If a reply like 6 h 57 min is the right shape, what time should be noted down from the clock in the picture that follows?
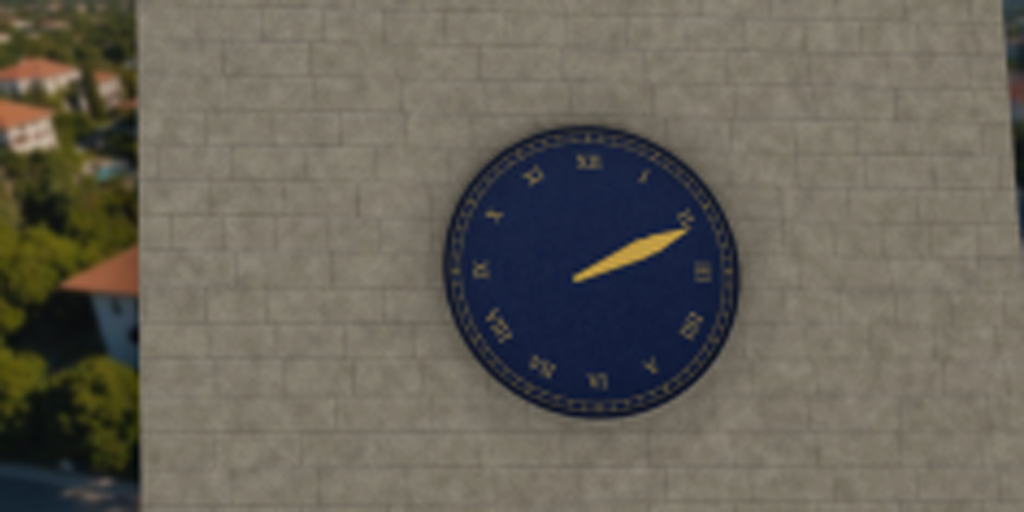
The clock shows 2 h 11 min
